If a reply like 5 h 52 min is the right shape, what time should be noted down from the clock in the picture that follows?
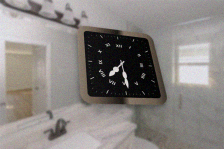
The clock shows 7 h 29 min
